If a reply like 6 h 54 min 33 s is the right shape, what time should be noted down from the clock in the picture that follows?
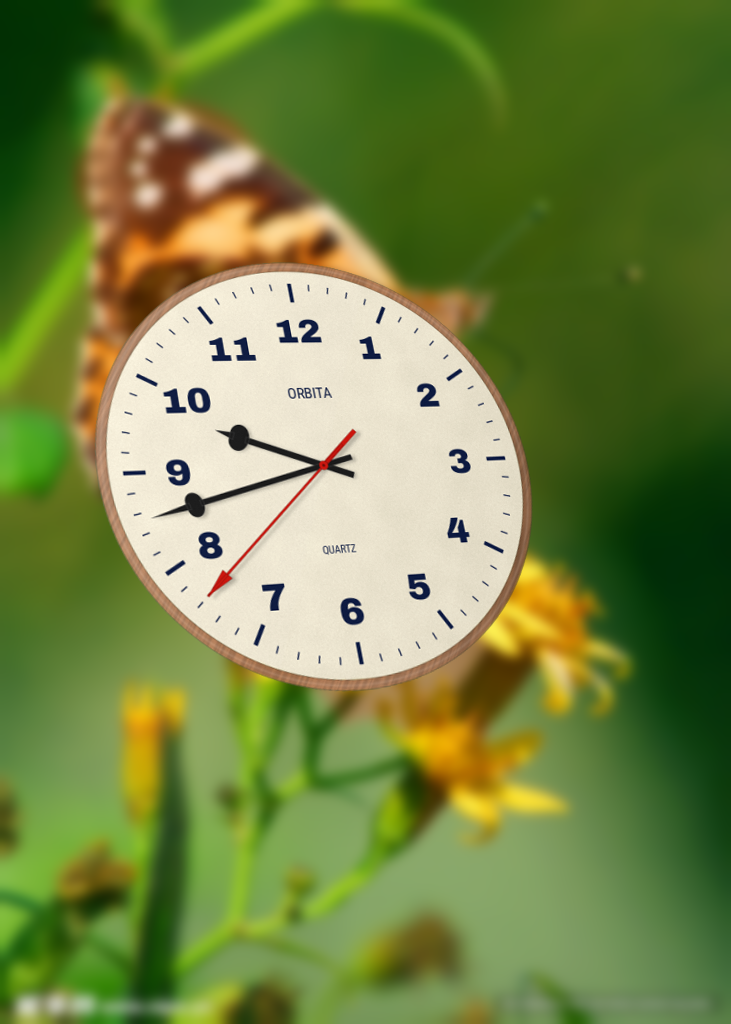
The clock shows 9 h 42 min 38 s
